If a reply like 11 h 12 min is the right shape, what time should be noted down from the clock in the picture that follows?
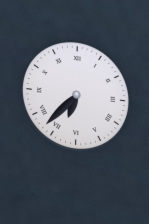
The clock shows 6 h 37 min
